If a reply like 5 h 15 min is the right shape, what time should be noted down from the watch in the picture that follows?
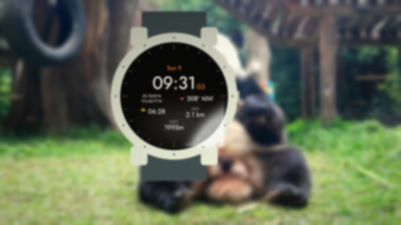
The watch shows 9 h 31 min
